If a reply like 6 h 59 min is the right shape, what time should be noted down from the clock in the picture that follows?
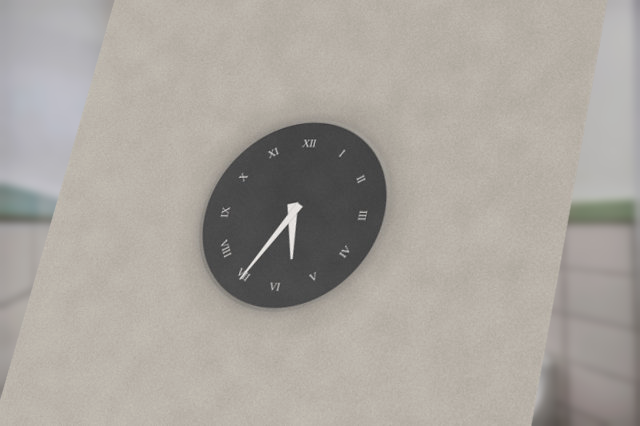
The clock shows 5 h 35 min
